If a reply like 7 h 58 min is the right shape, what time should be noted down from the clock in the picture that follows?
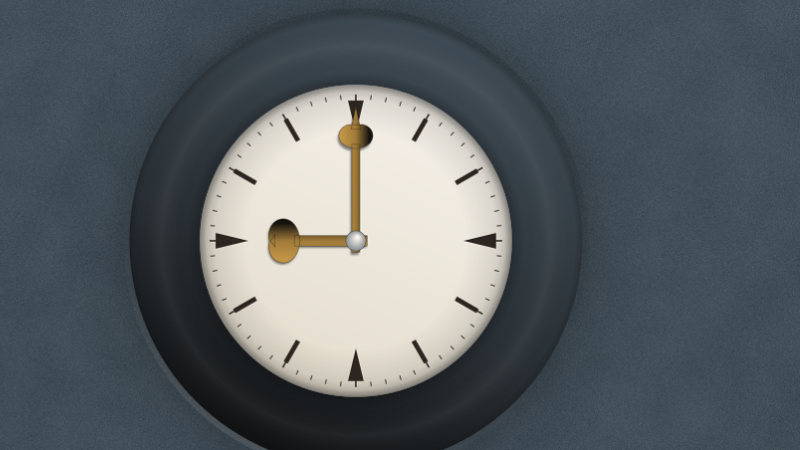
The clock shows 9 h 00 min
